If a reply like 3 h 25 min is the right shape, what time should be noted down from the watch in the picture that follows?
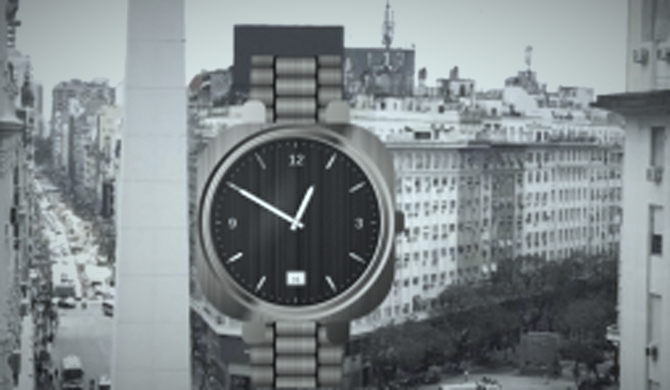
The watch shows 12 h 50 min
